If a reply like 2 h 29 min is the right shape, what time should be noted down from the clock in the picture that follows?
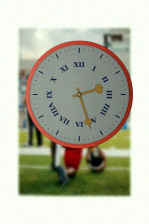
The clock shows 2 h 27 min
